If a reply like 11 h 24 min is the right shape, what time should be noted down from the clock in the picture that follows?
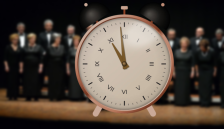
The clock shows 10 h 59 min
